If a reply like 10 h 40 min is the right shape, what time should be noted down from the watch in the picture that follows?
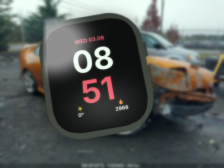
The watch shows 8 h 51 min
